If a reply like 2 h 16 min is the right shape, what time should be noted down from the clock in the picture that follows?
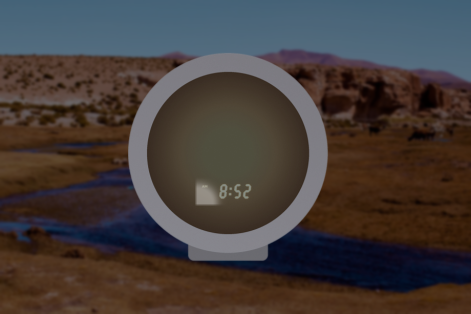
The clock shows 8 h 52 min
